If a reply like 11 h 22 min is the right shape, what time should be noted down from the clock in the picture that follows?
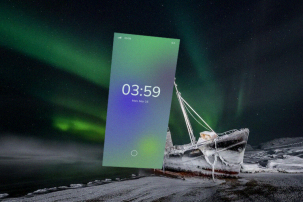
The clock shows 3 h 59 min
